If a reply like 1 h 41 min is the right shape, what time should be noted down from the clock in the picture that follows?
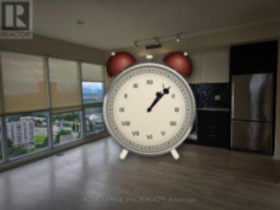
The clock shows 1 h 07 min
